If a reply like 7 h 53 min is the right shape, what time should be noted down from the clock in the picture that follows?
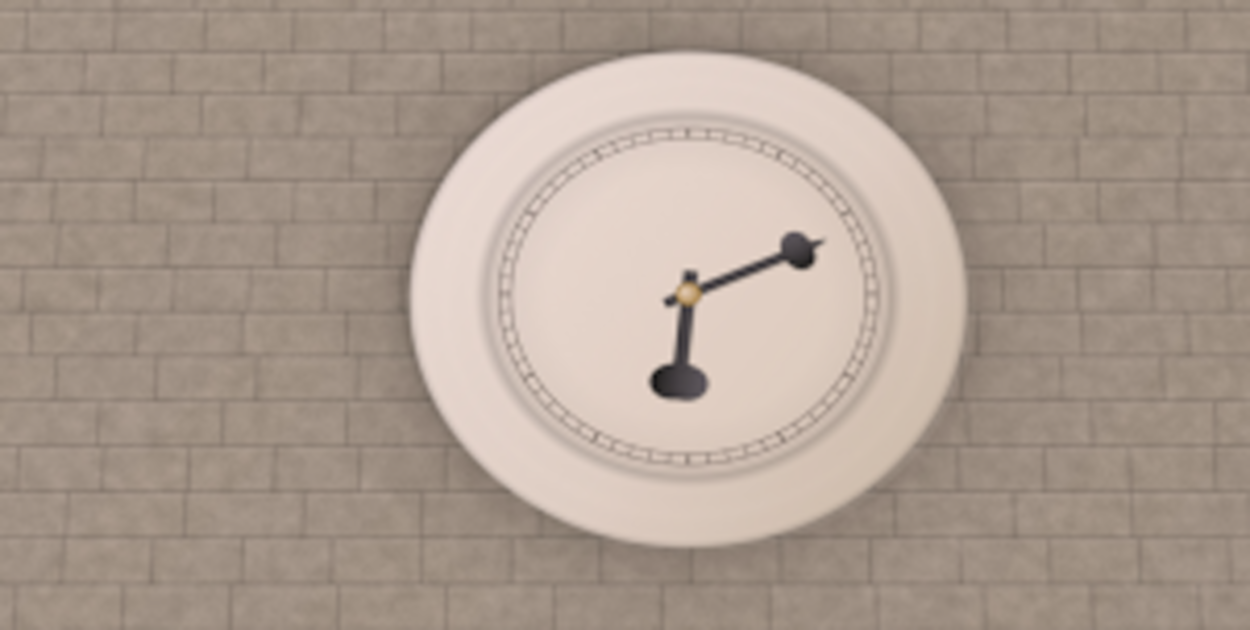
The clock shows 6 h 11 min
